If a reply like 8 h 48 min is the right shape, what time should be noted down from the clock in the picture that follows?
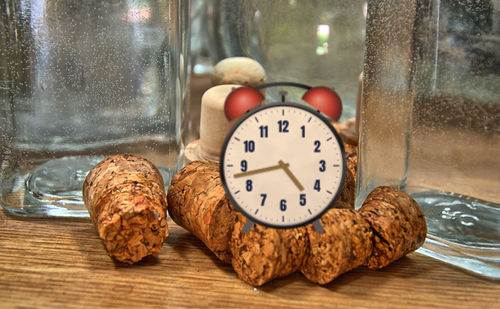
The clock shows 4 h 43 min
